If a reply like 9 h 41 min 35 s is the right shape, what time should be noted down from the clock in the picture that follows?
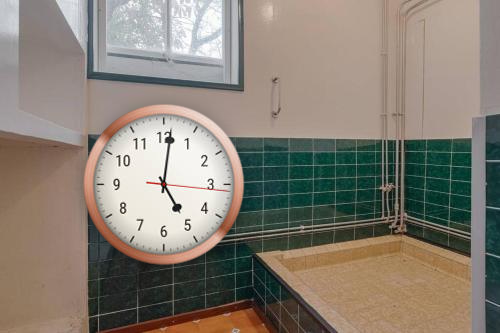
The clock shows 5 h 01 min 16 s
